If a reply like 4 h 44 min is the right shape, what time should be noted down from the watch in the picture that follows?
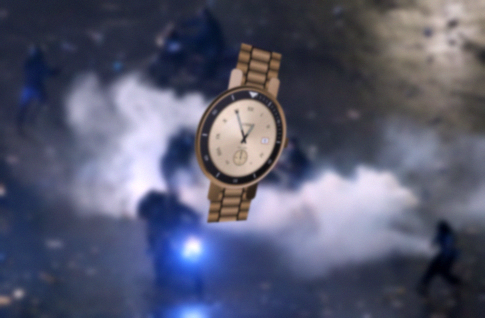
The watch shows 12 h 55 min
